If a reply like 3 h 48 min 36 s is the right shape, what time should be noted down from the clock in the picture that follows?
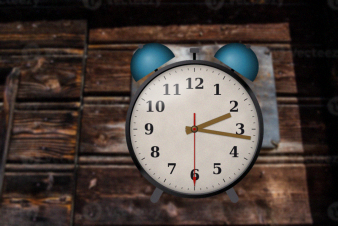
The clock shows 2 h 16 min 30 s
